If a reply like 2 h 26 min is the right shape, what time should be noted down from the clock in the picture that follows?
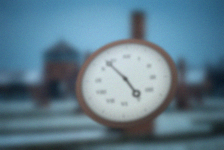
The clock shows 4 h 53 min
